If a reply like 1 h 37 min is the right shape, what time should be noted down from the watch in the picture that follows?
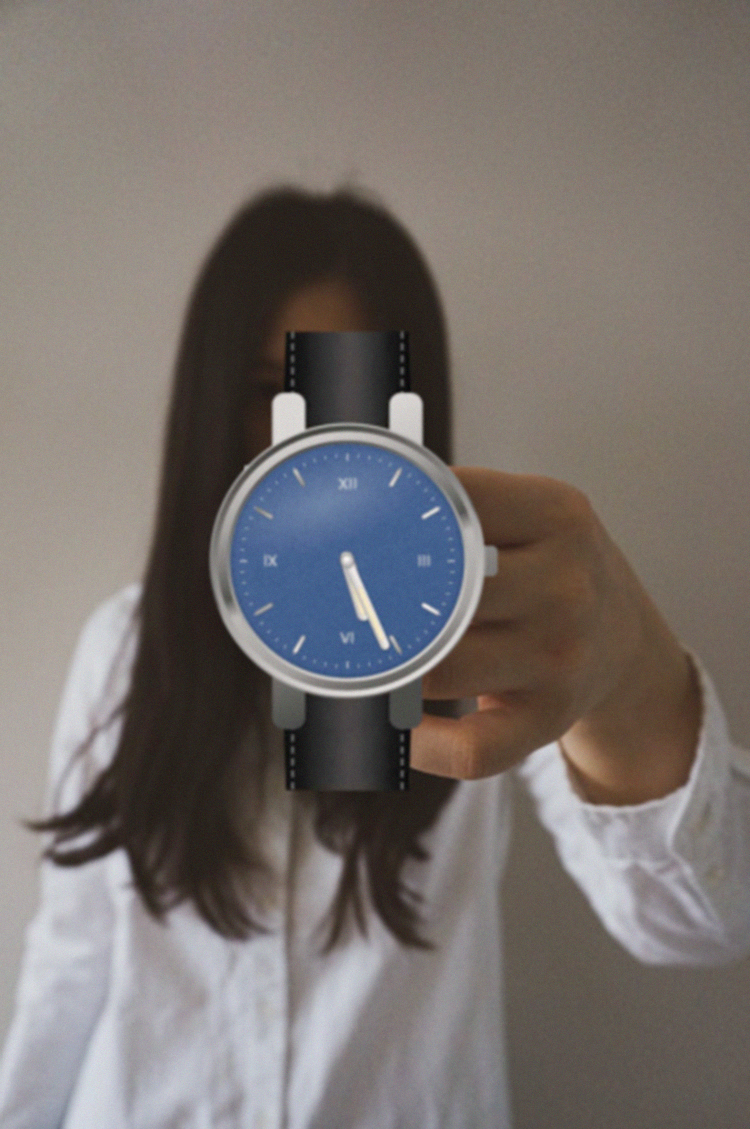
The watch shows 5 h 26 min
